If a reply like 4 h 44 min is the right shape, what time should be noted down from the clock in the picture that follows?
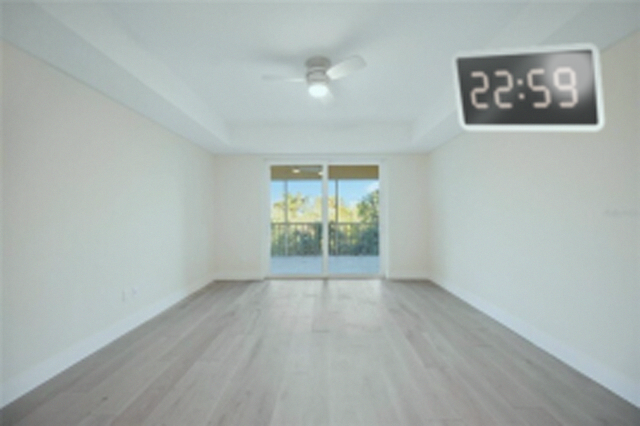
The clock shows 22 h 59 min
